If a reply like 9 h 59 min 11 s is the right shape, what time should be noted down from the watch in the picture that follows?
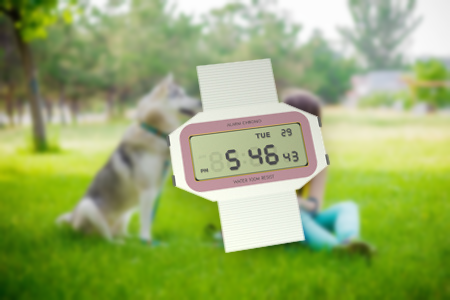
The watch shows 5 h 46 min 43 s
